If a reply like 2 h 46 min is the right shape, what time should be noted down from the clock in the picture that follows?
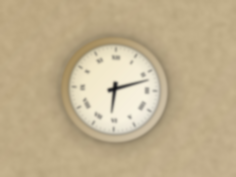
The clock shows 6 h 12 min
